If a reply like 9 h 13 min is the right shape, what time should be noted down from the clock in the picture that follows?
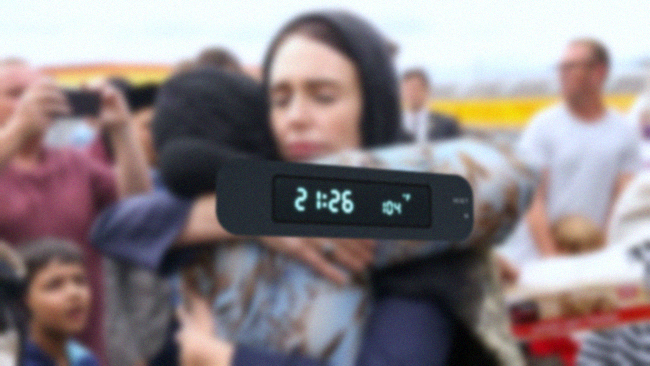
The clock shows 21 h 26 min
